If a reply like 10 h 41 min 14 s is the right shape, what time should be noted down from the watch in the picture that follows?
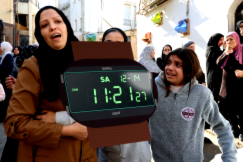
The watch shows 11 h 21 min 27 s
